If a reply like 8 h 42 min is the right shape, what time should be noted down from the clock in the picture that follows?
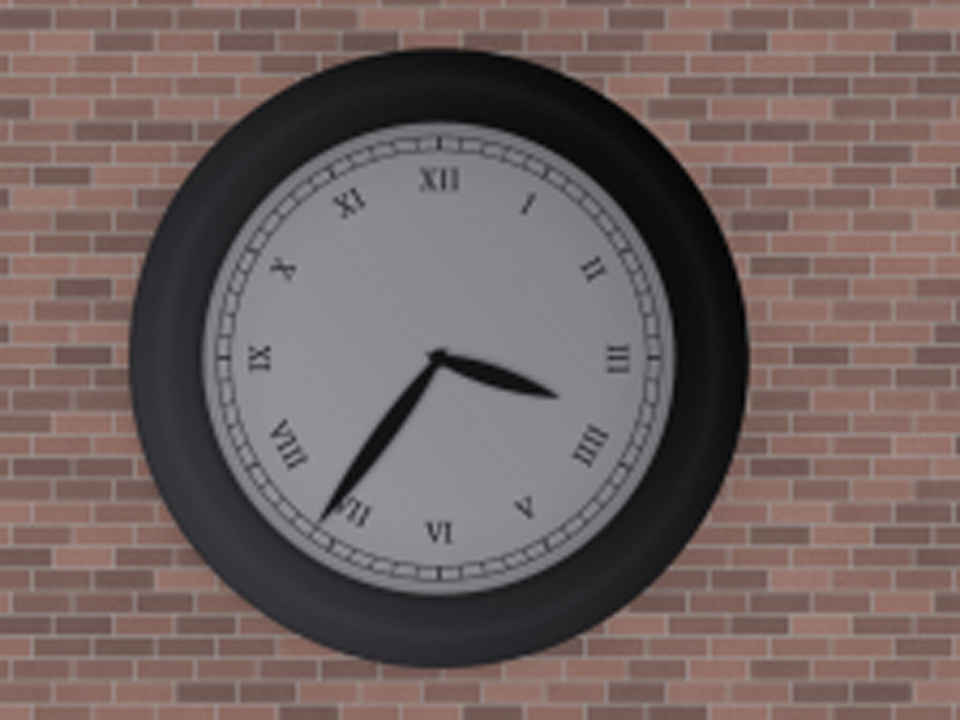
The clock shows 3 h 36 min
